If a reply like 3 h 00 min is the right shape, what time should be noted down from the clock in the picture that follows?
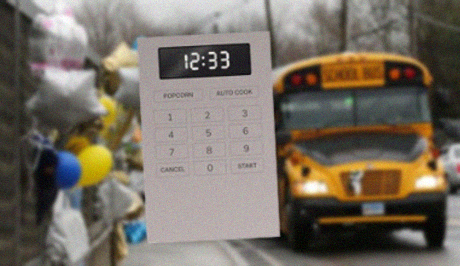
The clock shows 12 h 33 min
